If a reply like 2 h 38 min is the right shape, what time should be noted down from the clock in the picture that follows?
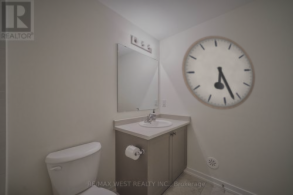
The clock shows 6 h 27 min
